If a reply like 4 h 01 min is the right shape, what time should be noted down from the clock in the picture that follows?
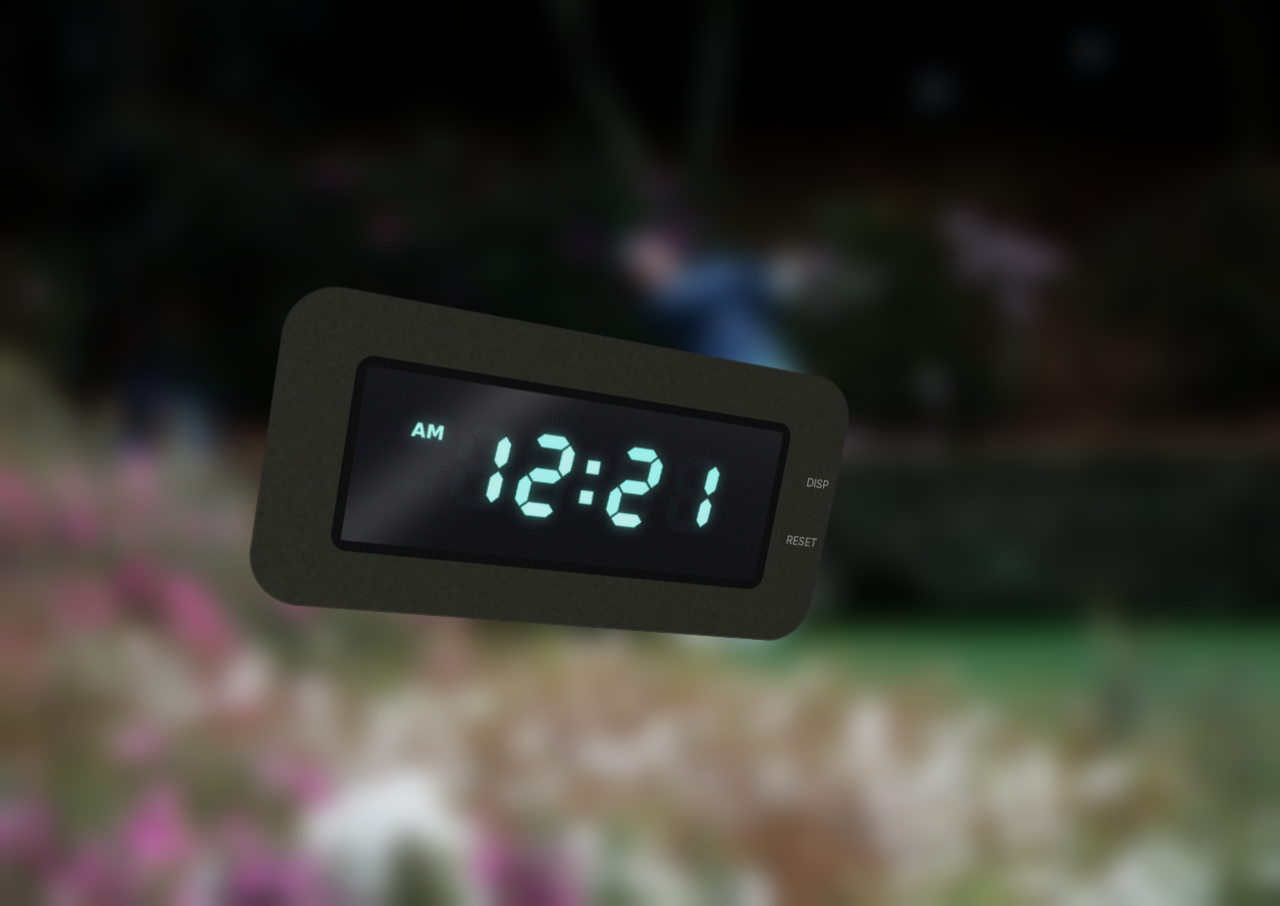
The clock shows 12 h 21 min
